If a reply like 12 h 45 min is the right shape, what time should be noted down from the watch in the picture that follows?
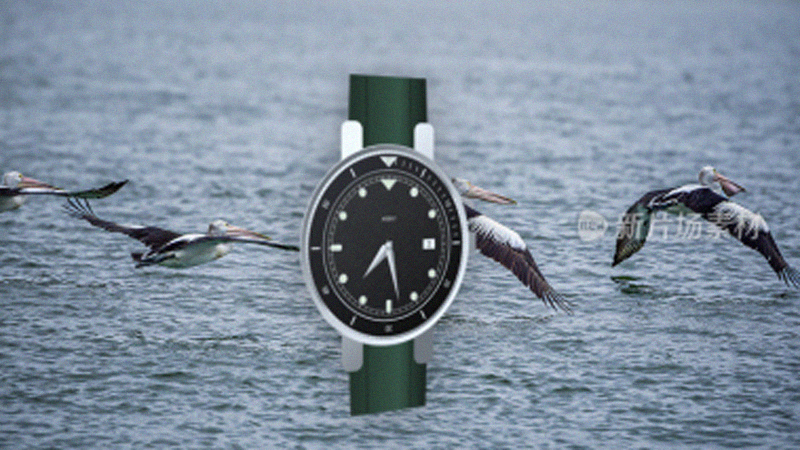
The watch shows 7 h 28 min
